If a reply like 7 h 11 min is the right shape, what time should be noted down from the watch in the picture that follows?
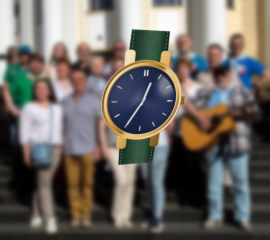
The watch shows 12 h 35 min
